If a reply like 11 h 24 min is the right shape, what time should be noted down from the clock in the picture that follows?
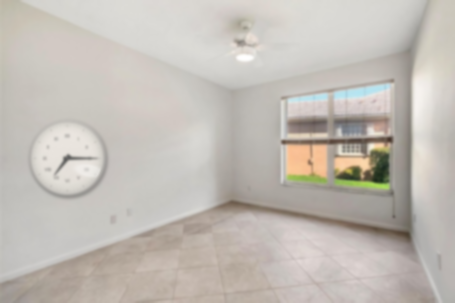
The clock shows 7 h 15 min
